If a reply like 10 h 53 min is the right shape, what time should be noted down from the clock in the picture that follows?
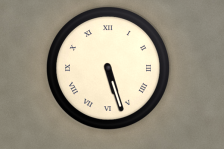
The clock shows 5 h 27 min
